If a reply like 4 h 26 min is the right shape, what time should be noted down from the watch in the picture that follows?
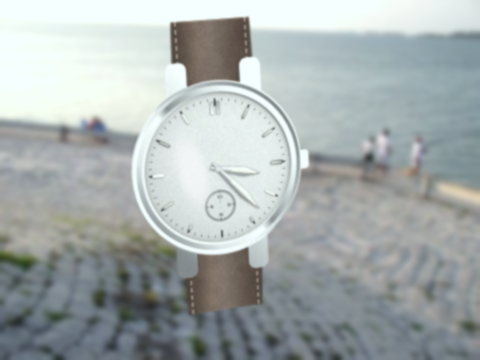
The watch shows 3 h 23 min
